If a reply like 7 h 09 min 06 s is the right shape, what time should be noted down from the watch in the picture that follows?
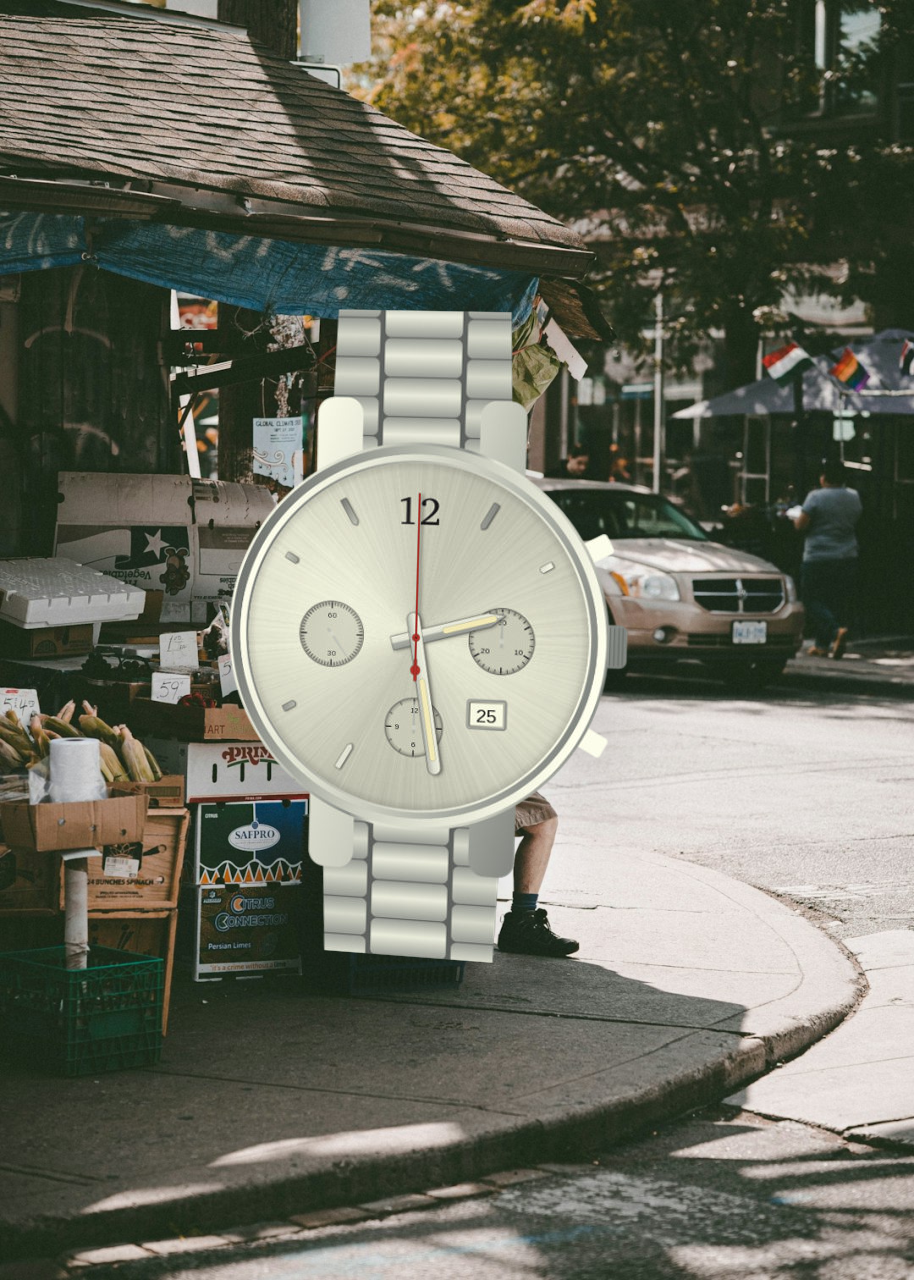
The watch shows 2 h 28 min 24 s
